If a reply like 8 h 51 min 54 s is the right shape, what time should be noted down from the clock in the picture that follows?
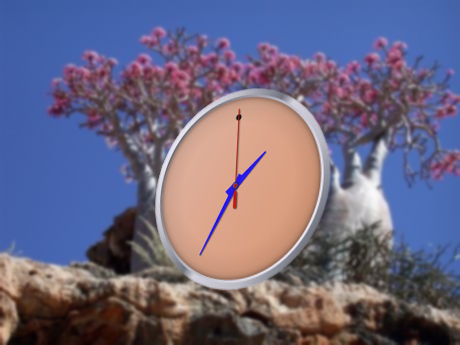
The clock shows 1 h 35 min 00 s
